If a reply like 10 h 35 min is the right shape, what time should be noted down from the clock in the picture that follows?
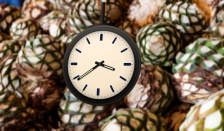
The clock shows 3 h 39 min
